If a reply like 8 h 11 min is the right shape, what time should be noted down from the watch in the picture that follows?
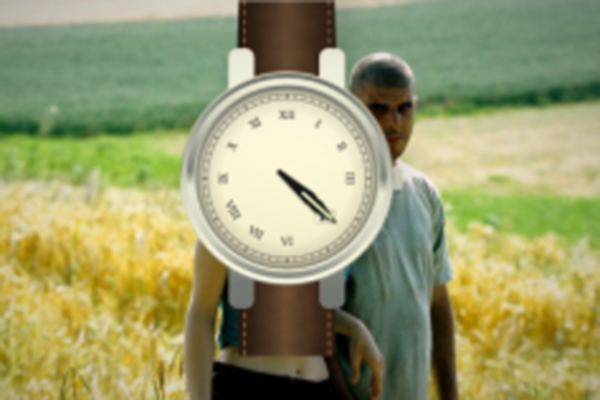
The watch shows 4 h 22 min
